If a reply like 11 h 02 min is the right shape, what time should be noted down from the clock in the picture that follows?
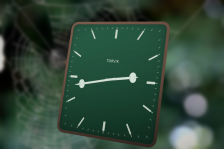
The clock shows 2 h 43 min
